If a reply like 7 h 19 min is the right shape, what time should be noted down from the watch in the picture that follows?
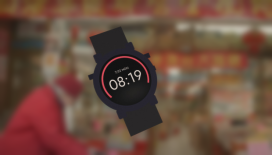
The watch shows 8 h 19 min
